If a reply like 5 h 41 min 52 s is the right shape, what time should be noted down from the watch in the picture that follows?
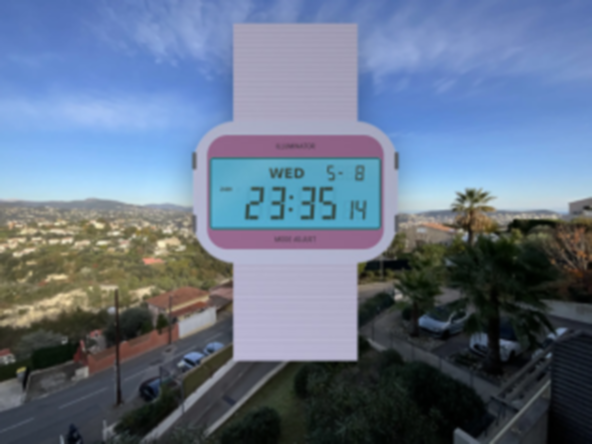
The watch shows 23 h 35 min 14 s
